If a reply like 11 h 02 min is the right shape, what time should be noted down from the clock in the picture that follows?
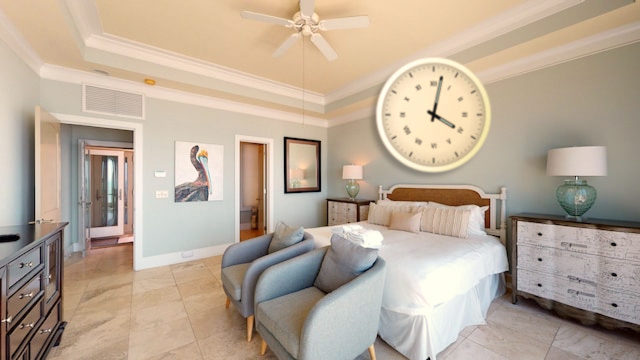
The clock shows 4 h 02 min
